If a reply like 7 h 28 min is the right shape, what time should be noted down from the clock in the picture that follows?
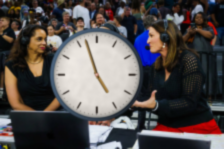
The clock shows 4 h 57 min
